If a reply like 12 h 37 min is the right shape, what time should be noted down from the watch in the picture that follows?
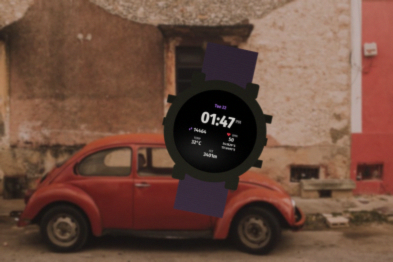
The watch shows 1 h 47 min
